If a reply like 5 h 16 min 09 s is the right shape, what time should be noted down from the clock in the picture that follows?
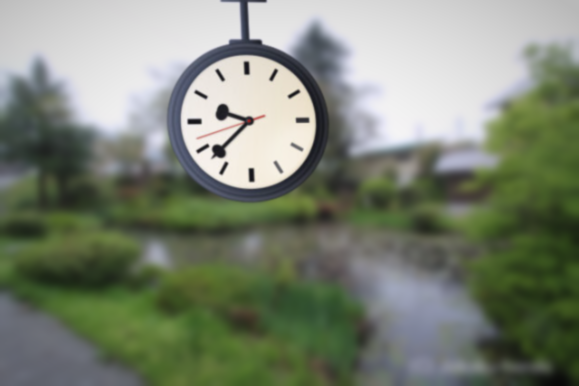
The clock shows 9 h 37 min 42 s
